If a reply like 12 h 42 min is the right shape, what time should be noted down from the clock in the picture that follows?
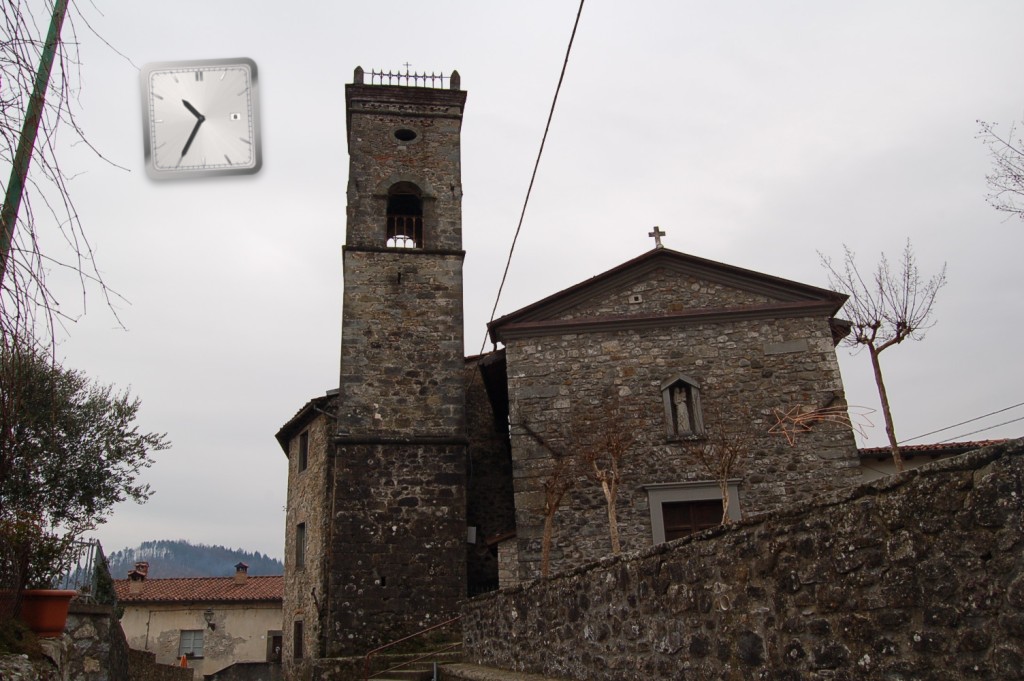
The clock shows 10 h 35 min
